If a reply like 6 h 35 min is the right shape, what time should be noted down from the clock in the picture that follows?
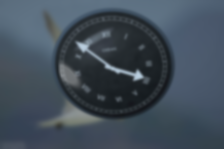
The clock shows 3 h 53 min
